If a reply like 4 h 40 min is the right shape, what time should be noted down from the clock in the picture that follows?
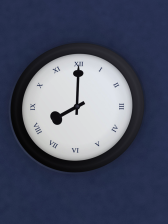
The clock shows 8 h 00 min
